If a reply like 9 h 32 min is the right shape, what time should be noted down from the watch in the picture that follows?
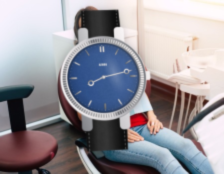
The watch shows 8 h 13 min
